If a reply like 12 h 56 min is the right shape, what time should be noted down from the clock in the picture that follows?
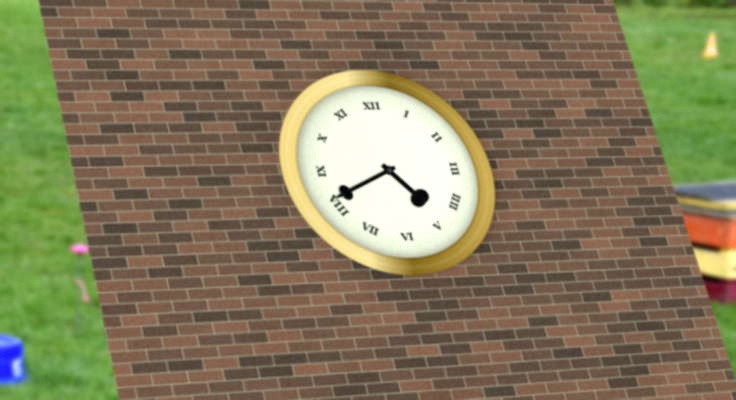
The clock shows 4 h 41 min
